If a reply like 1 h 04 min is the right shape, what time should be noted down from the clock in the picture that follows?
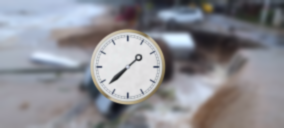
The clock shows 1 h 38 min
